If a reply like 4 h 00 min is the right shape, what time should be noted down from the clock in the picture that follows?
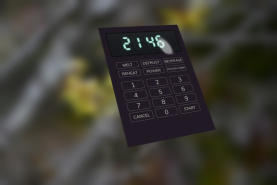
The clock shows 21 h 46 min
